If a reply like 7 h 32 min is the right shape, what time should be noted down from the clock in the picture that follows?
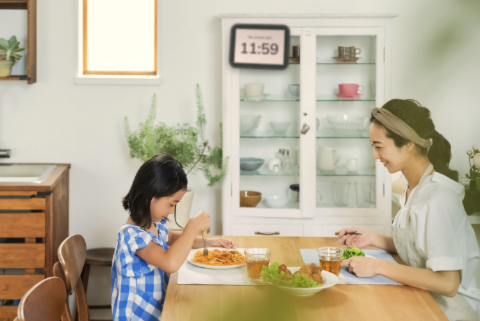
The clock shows 11 h 59 min
